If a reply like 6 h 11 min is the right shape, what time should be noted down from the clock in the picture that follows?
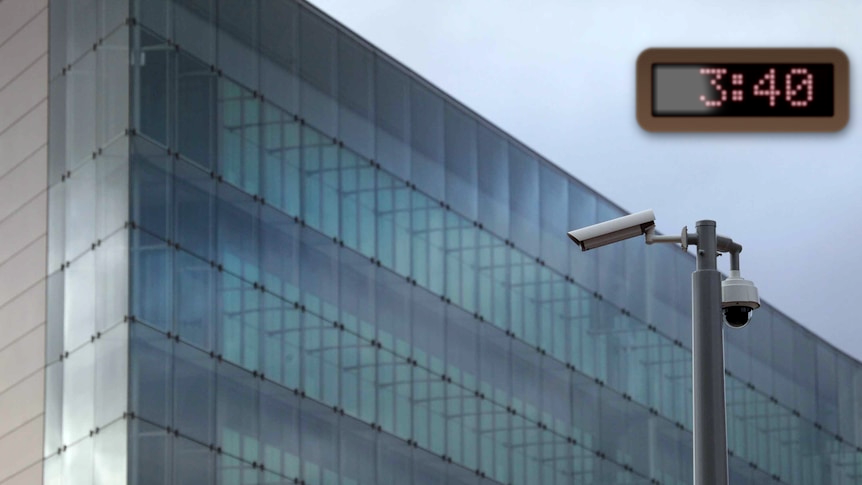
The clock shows 3 h 40 min
